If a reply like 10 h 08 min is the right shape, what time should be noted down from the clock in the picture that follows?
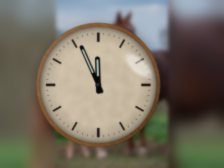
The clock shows 11 h 56 min
